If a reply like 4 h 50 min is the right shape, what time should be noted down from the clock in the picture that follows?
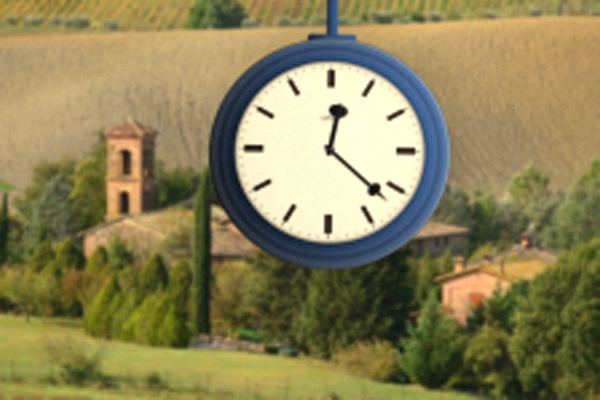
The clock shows 12 h 22 min
